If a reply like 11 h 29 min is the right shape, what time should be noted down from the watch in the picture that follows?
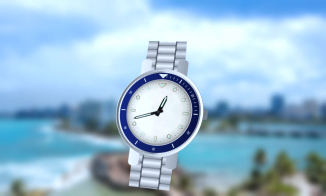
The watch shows 12 h 42 min
